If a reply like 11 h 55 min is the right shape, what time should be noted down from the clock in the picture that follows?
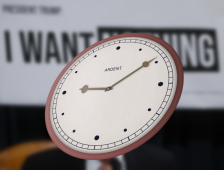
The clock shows 9 h 09 min
